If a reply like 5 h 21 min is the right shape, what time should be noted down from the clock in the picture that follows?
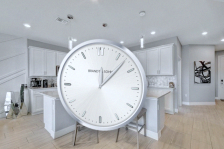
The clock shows 12 h 07 min
